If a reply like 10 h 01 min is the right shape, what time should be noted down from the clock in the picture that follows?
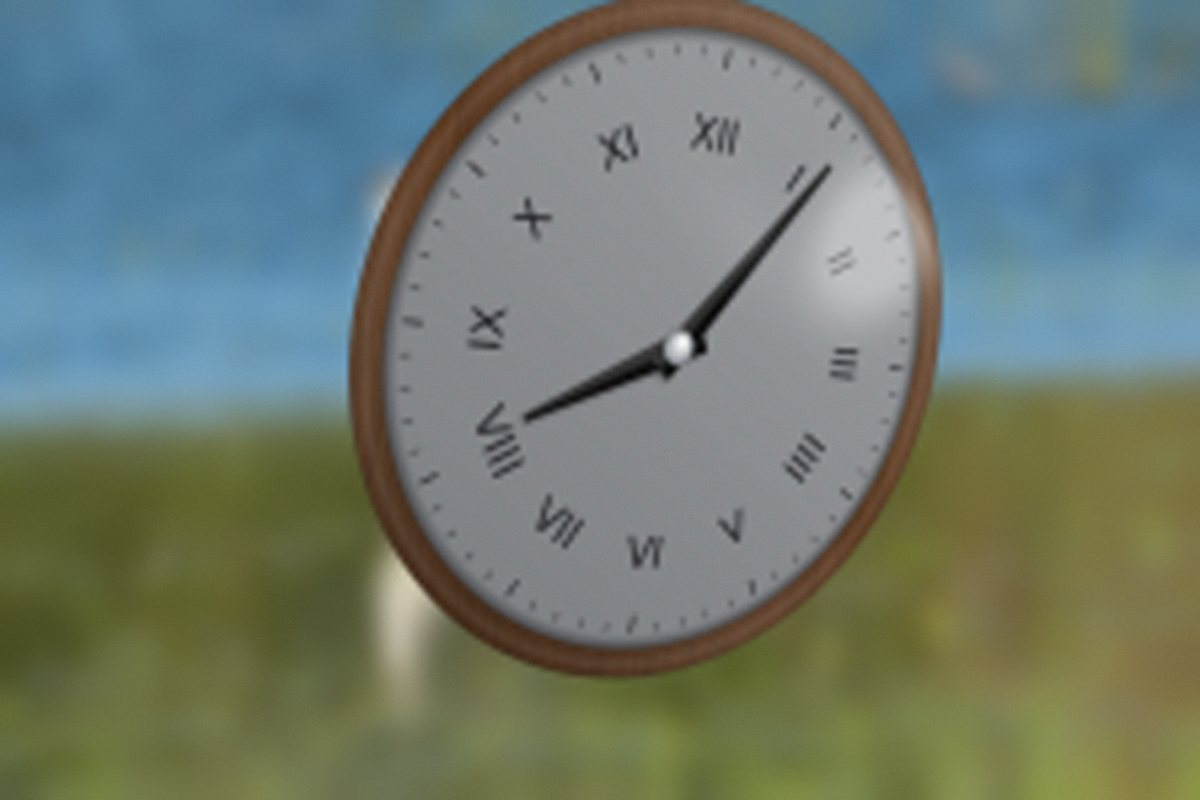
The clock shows 8 h 06 min
